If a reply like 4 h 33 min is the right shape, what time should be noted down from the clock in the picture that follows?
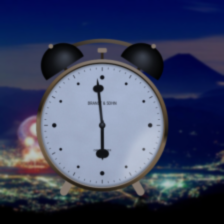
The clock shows 5 h 59 min
